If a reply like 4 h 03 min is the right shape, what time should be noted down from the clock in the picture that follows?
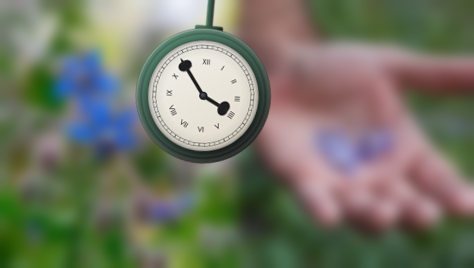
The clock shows 3 h 54 min
